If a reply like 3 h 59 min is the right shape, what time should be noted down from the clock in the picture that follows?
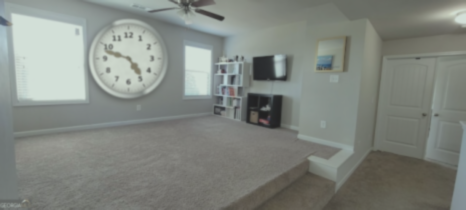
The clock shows 4 h 48 min
